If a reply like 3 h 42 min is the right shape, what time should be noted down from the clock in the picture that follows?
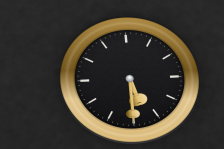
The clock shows 5 h 30 min
